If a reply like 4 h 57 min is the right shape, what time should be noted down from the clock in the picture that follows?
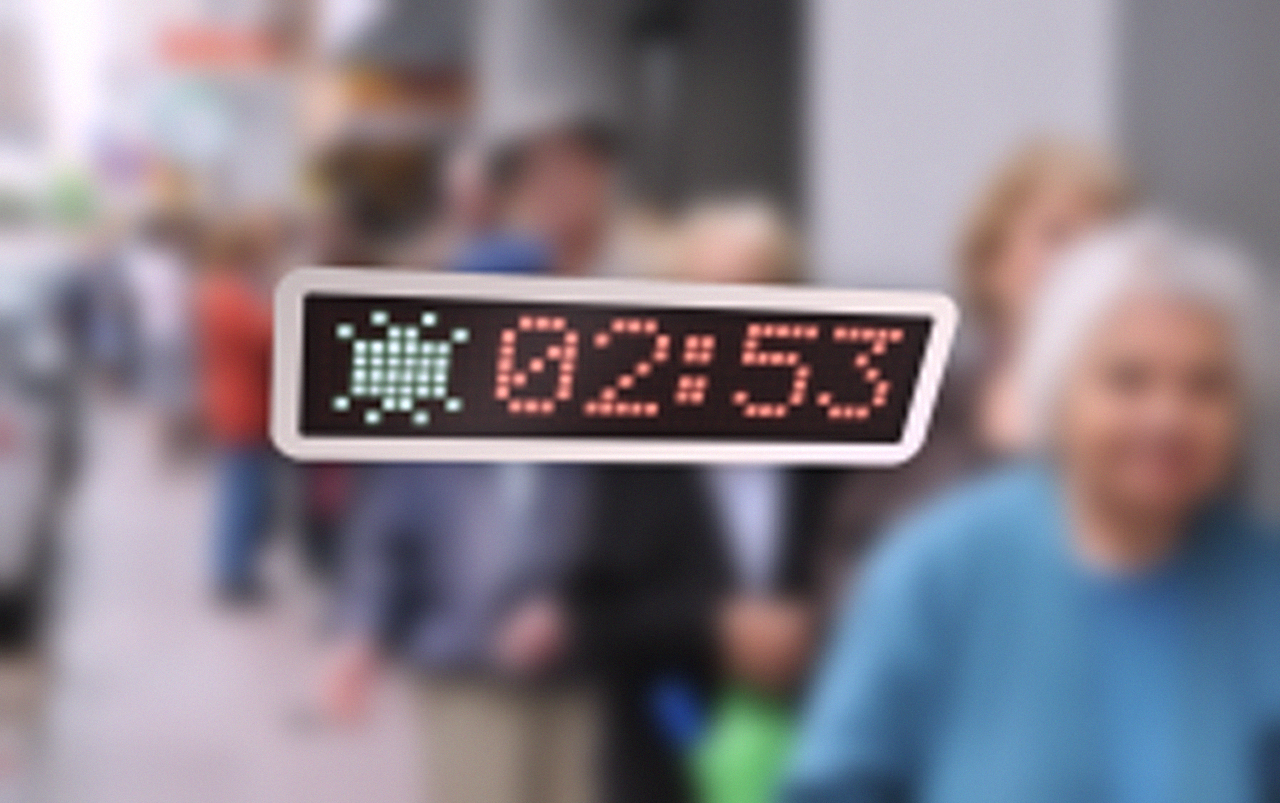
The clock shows 2 h 53 min
